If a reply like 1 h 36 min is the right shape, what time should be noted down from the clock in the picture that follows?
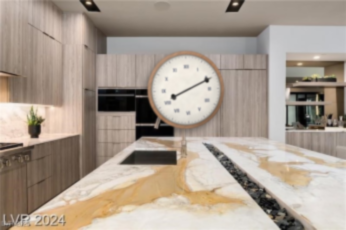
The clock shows 8 h 11 min
